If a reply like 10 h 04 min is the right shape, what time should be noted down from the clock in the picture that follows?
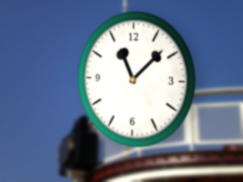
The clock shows 11 h 08 min
